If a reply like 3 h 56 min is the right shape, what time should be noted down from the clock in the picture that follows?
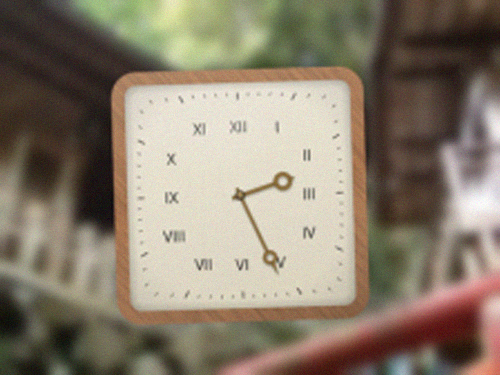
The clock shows 2 h 26 min
